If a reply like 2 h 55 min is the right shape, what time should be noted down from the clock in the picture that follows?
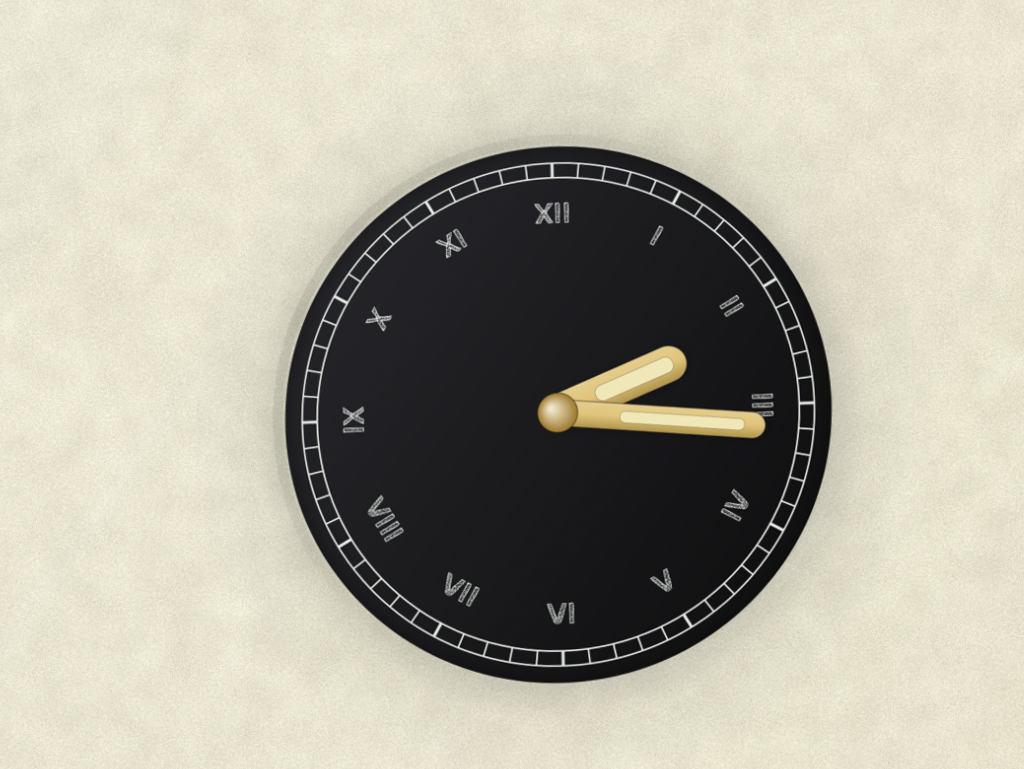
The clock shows 2 h 16 min
